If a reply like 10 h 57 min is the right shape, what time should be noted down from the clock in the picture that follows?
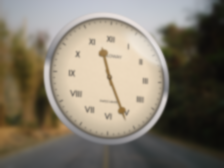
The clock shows 11 h 26 min
